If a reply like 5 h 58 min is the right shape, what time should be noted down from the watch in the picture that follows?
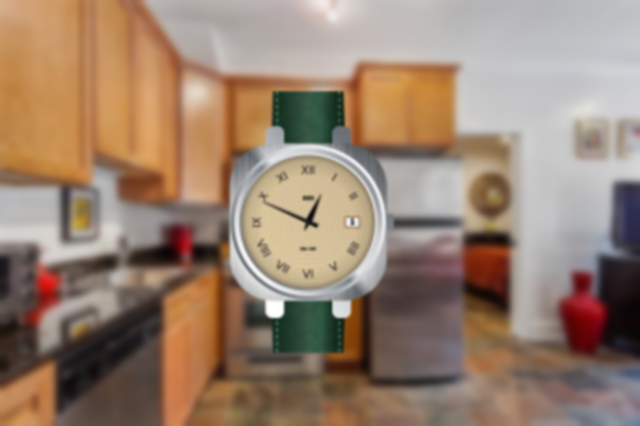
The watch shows 12 h 49 min
